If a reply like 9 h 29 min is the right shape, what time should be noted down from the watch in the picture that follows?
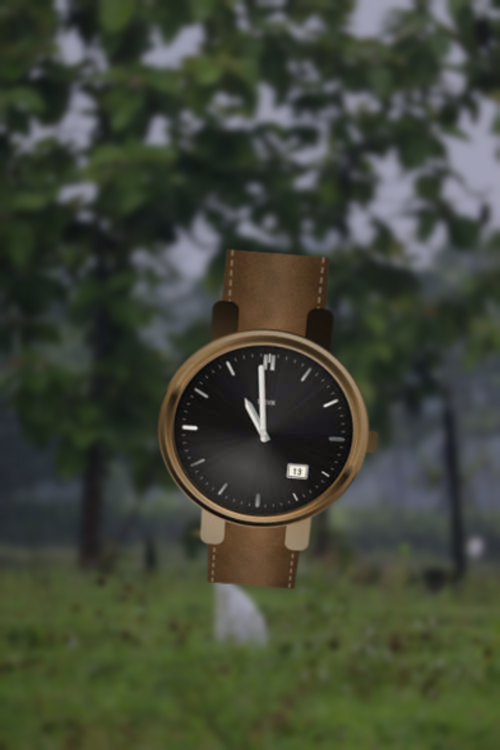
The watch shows 10 h 59 min
